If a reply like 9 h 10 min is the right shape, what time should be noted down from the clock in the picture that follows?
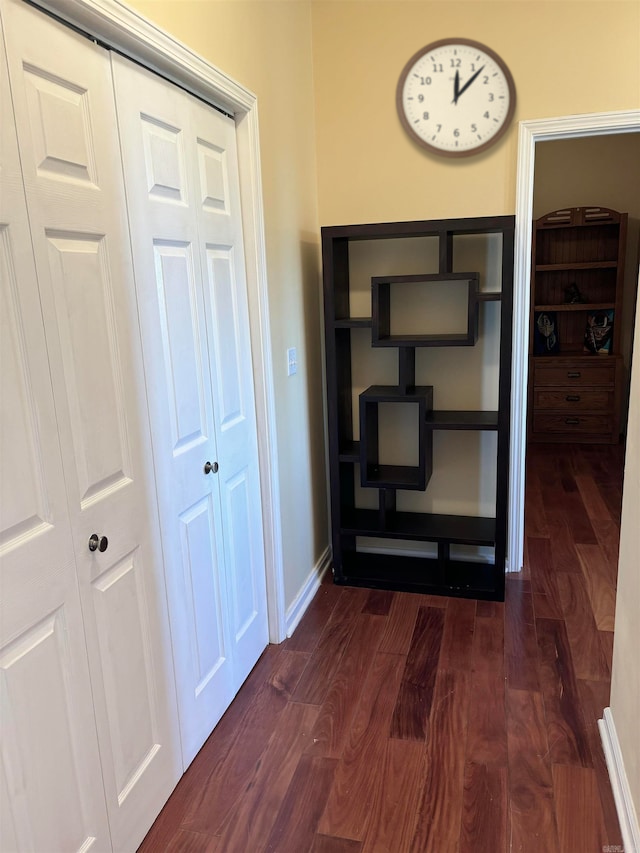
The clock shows 12 h 07 min
